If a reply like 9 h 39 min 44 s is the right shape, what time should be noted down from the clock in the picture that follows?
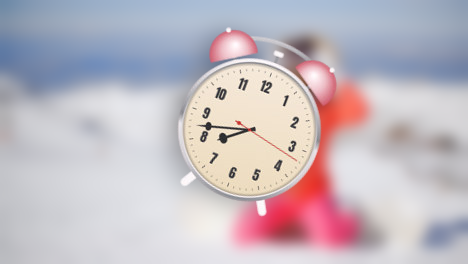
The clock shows 7 h 42 min 17 s
